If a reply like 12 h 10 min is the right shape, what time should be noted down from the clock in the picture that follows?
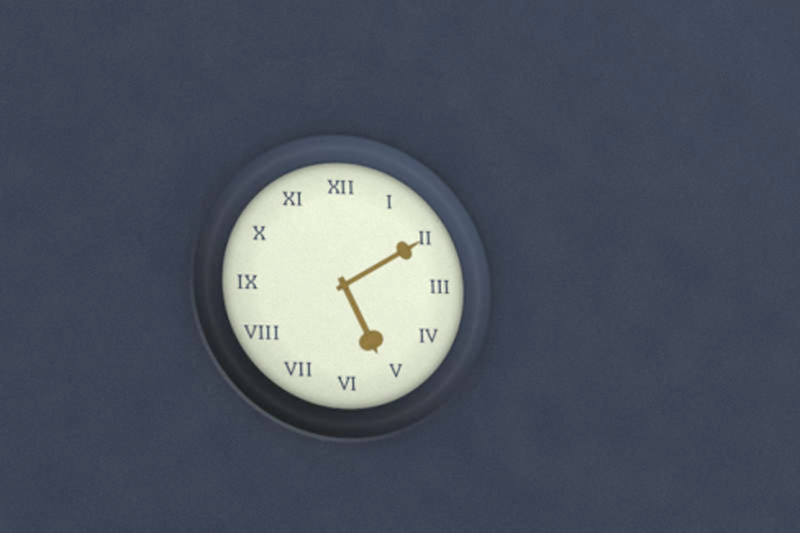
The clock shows 5 h 10 min
